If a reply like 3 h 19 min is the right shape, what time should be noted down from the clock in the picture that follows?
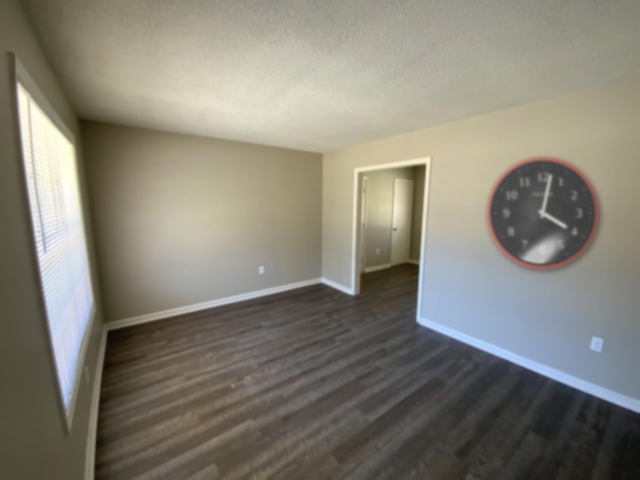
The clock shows 4 h 02 min
